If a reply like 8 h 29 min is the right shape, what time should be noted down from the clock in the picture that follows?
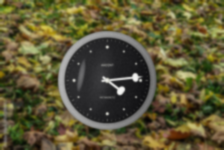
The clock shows 4 h 14 min
